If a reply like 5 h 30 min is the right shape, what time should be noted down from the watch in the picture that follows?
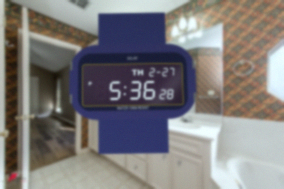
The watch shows 5 h 36 min
